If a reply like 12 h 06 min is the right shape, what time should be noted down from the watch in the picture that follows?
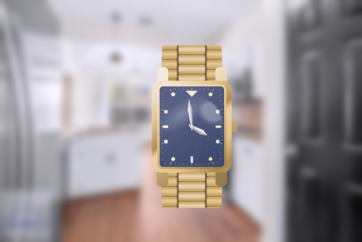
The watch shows 3 h 59 min
